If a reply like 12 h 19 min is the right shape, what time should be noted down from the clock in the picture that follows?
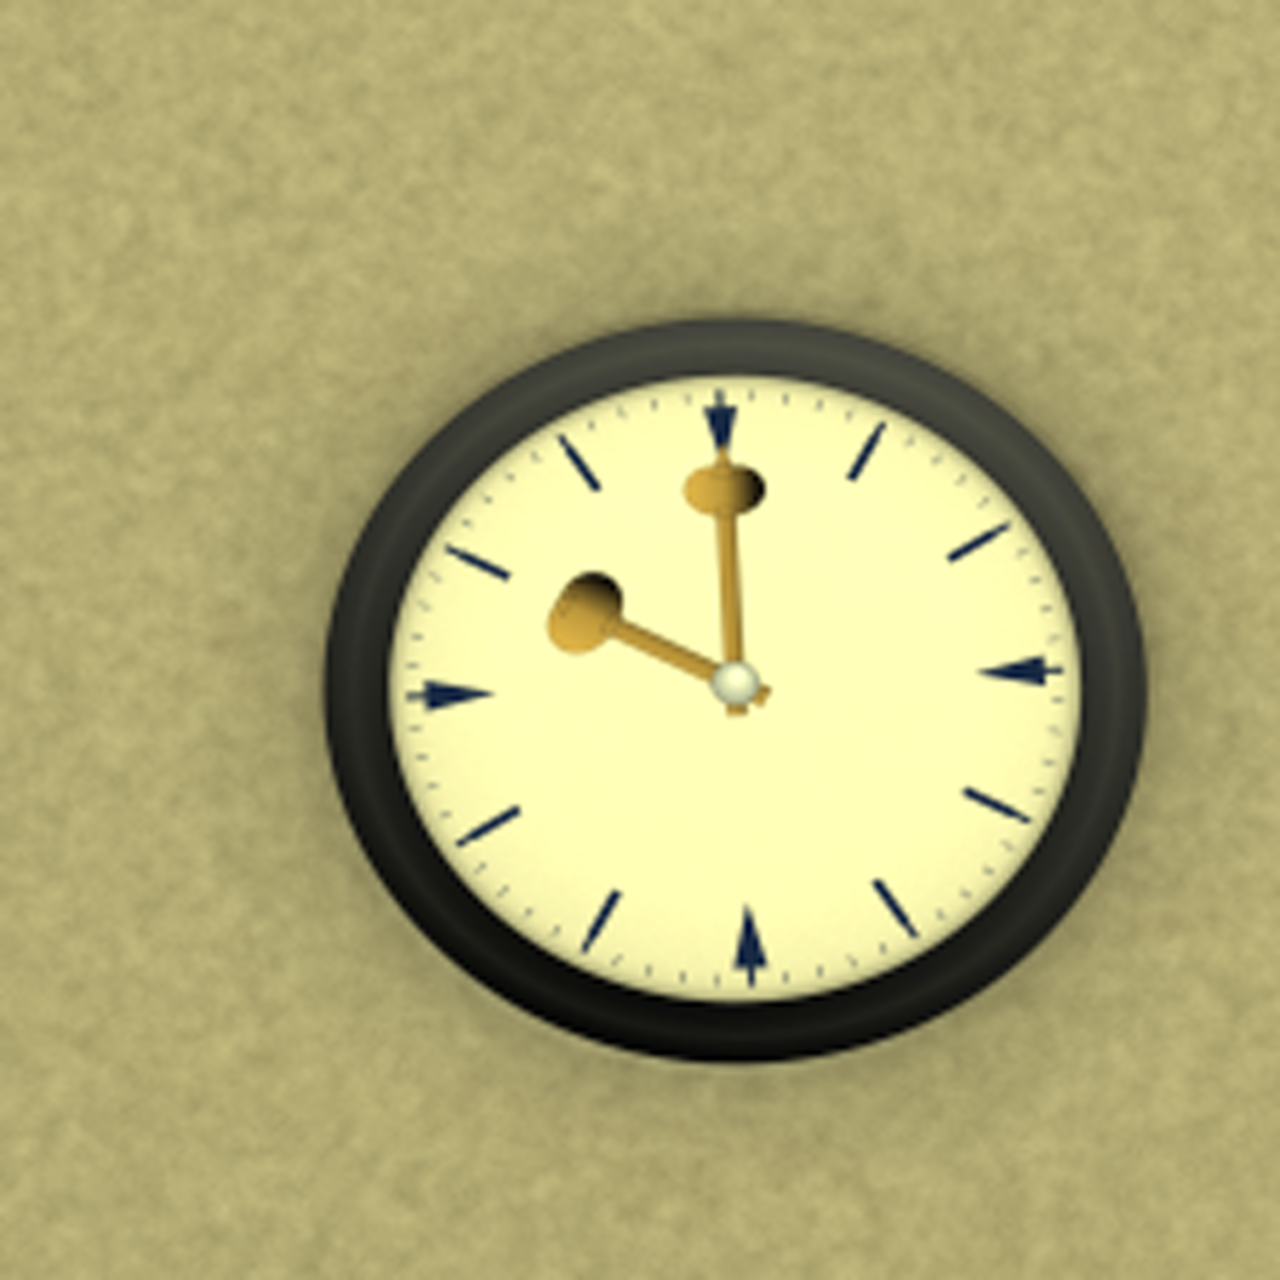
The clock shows 10 h 00 min
